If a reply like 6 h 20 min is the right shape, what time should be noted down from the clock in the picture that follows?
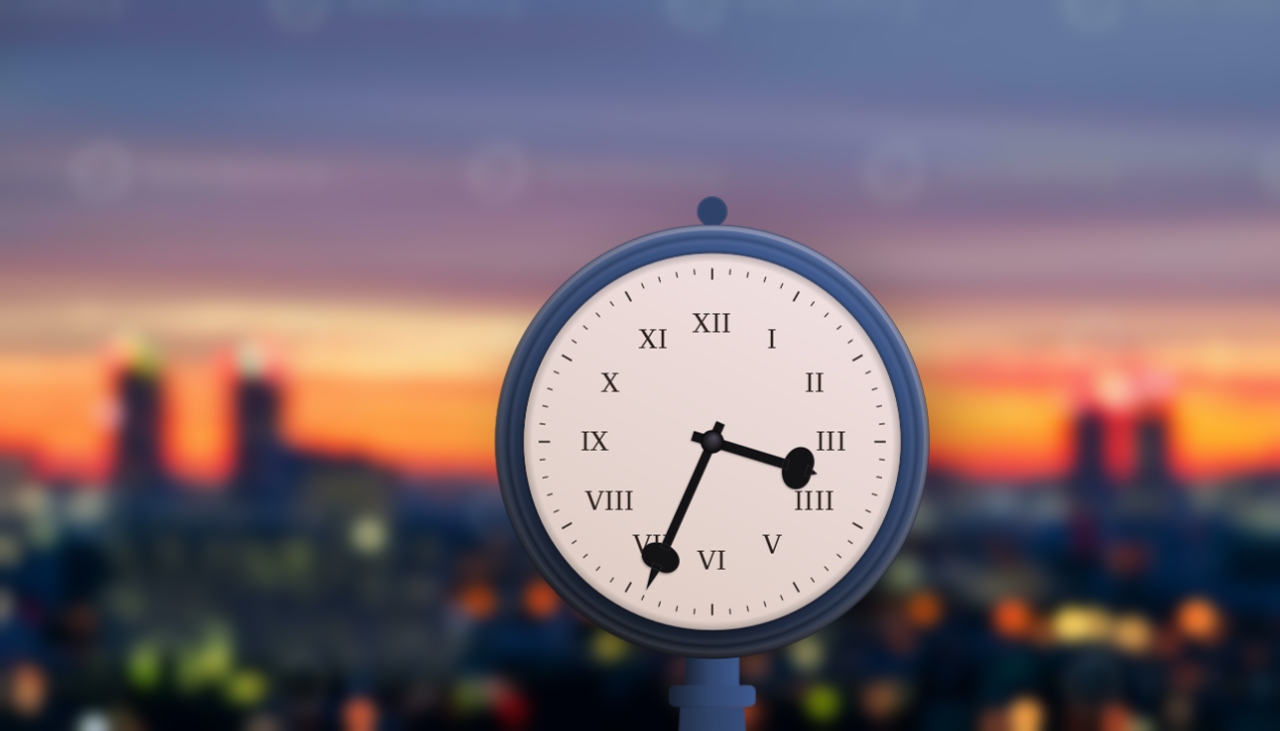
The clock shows 3 h 34 min
